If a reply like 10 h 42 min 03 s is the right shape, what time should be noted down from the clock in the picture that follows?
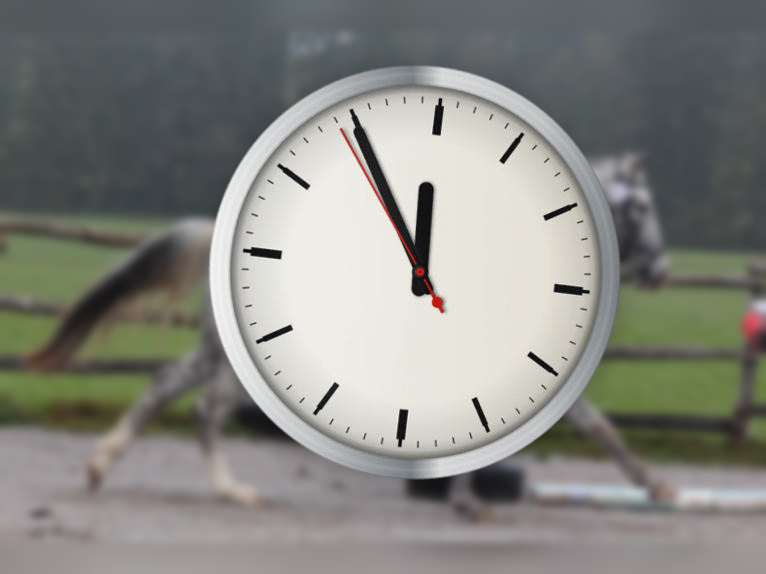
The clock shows 11 h 54 min 54 s
